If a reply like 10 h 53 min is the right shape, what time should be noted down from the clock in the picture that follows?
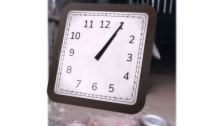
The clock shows 1 h 05 min
